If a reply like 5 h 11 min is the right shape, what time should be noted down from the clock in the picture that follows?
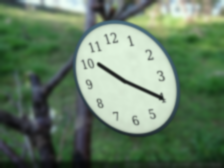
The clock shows 10 h 20 min
